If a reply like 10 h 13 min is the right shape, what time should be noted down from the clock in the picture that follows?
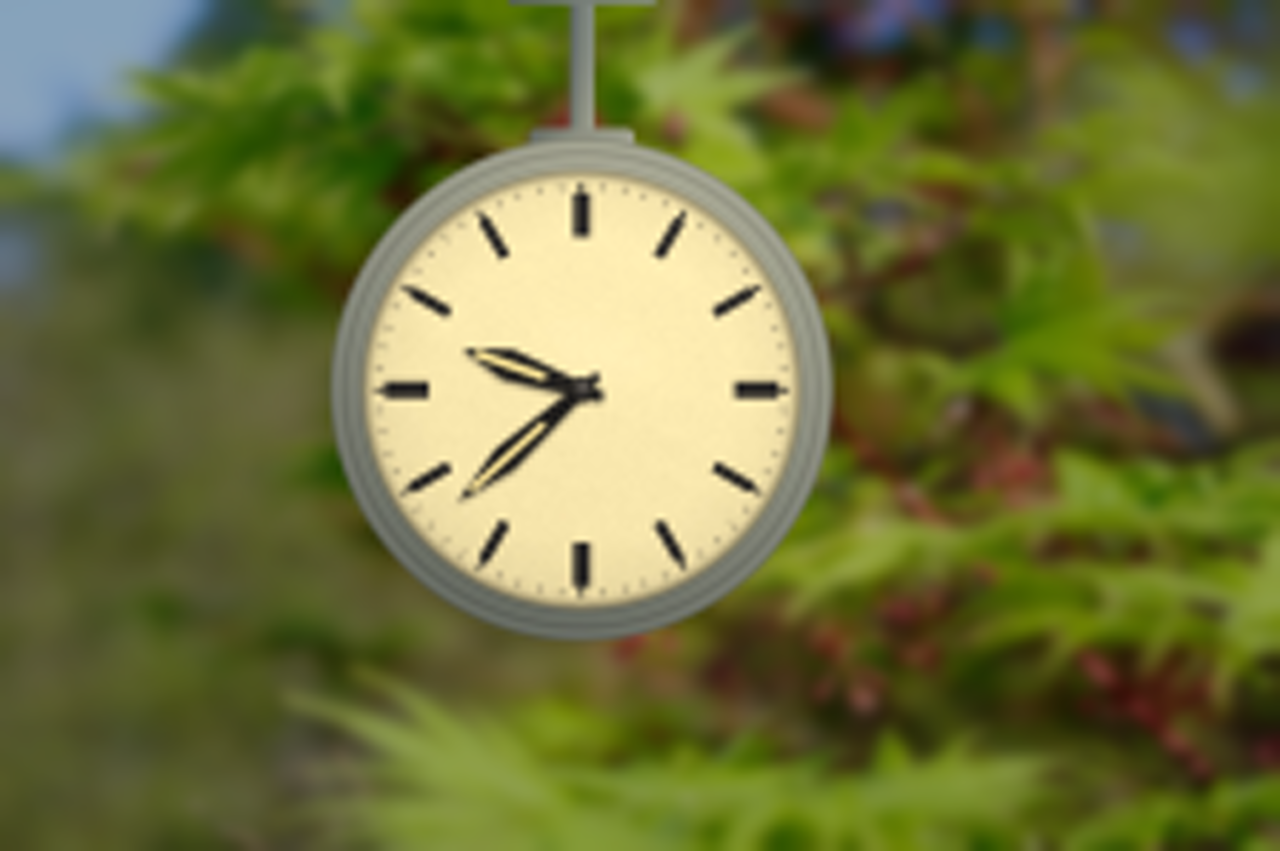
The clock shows 9 h 38 min
